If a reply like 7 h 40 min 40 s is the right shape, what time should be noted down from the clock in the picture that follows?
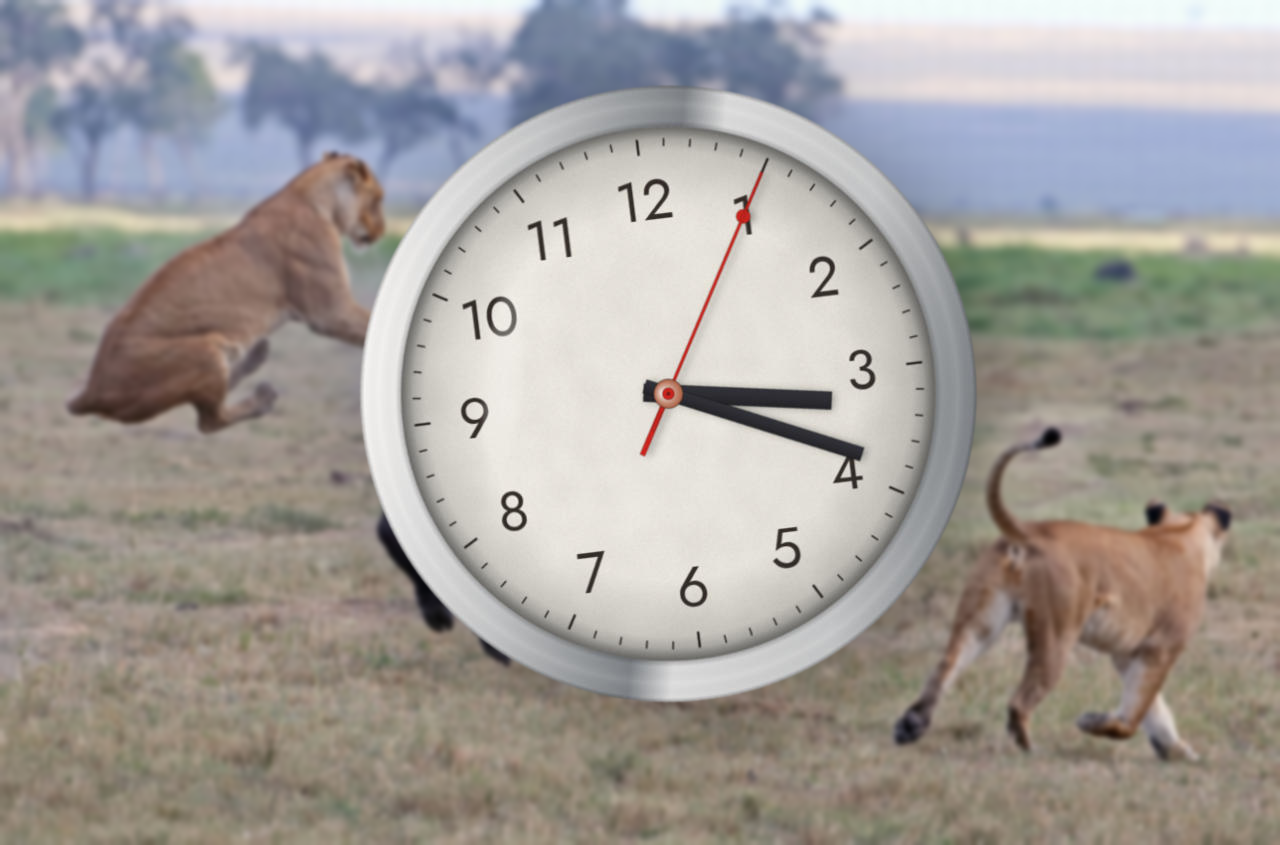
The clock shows 3 h 19 min 05 s
